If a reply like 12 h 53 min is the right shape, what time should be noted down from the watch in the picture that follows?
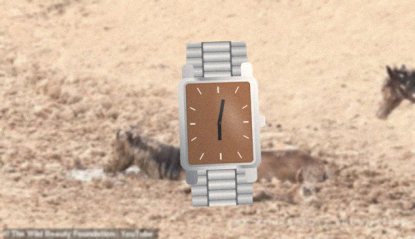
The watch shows 6 h 02 min
